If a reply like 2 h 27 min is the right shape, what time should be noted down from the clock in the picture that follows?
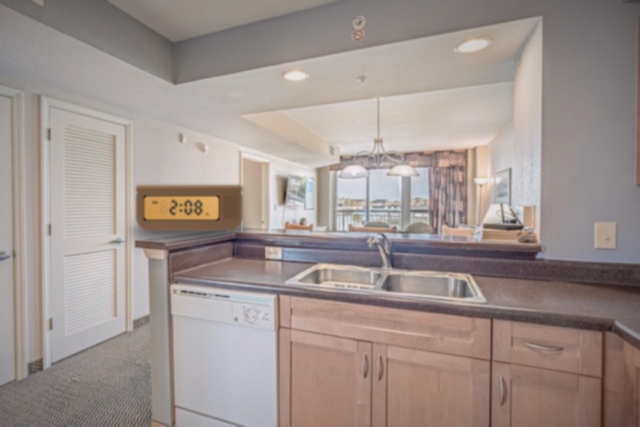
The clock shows 2 h 08 min
